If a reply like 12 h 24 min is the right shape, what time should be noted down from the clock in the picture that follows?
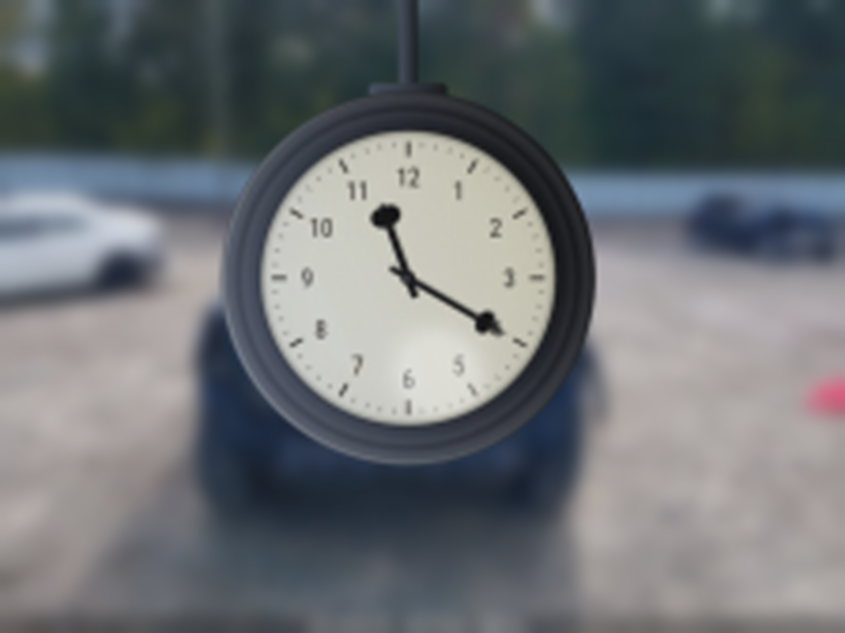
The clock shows 11 h 20 min
